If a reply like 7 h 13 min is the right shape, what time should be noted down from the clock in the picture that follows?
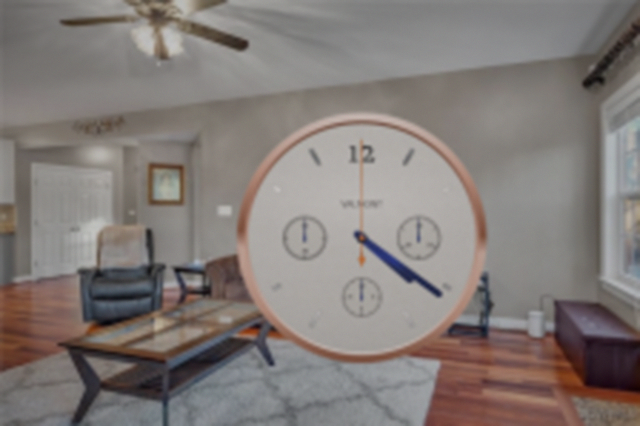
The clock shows 4 h 21 min
